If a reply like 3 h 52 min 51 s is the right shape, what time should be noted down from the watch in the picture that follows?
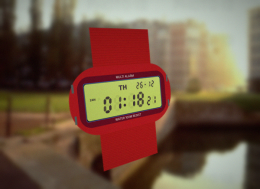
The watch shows 1 h 18 min 21 s
